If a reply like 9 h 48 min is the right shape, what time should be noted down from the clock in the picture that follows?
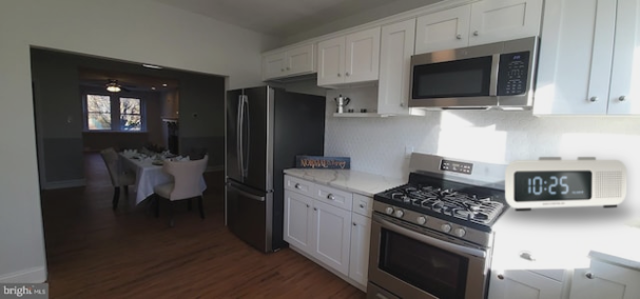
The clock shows 10 h 25 min
